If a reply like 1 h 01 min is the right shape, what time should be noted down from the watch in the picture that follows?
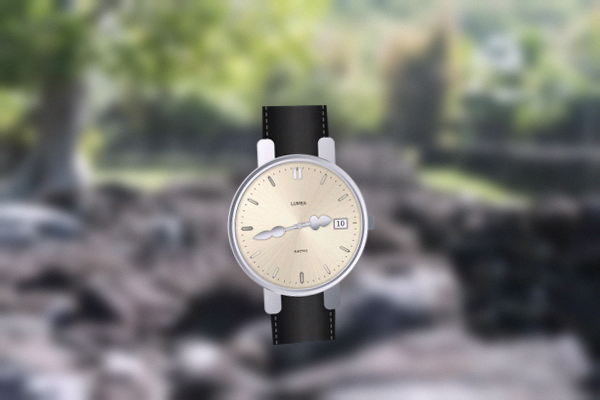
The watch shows 2 h 43 min
